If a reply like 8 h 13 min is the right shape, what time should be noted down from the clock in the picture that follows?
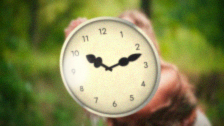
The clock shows 10 h 12 min
